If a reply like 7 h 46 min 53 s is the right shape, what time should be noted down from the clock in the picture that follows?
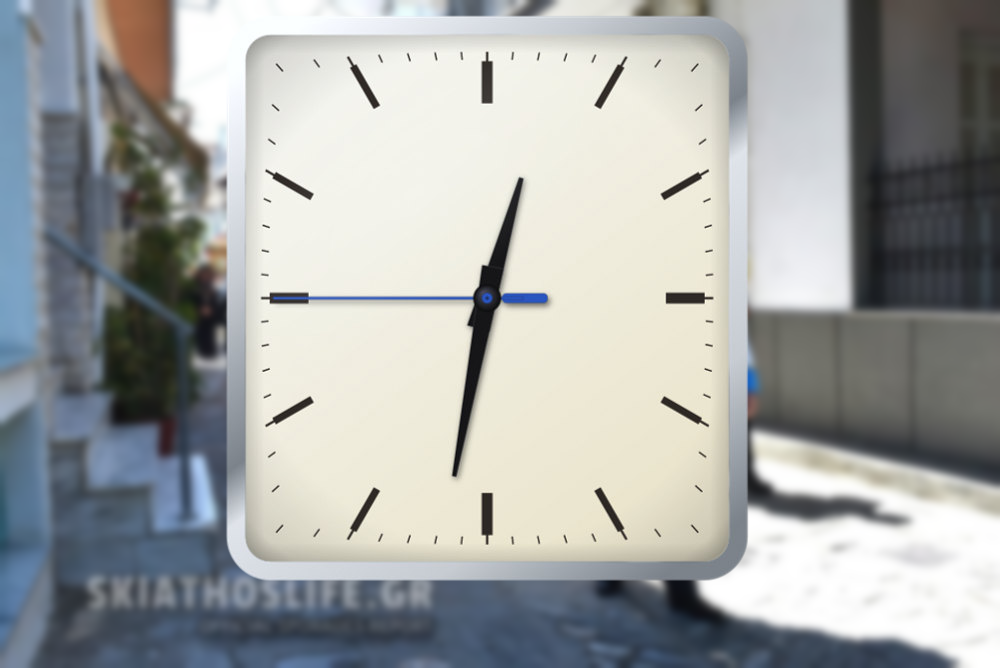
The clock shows 12 h 31 min 45 s
